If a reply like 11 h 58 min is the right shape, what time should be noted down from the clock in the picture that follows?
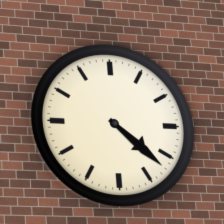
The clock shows 4 h 22 min
